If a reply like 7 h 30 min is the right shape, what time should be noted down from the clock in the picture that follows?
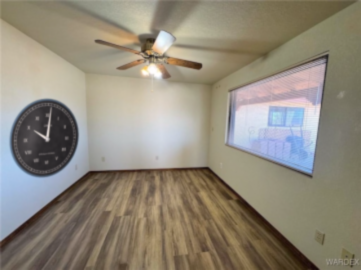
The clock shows 10 h 01 min
